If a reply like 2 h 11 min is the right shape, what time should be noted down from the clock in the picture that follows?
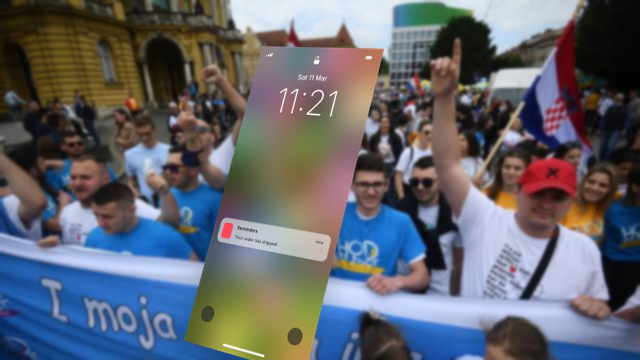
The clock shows 11 h 21 min
